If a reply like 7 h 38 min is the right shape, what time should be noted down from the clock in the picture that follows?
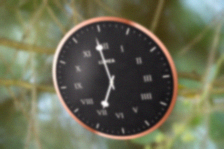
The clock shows 6 h 59 min
